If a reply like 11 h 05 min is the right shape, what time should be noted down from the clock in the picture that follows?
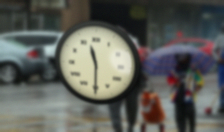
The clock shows 11 h 30 min
